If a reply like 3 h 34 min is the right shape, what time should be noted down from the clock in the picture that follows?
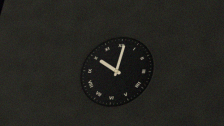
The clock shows 10 h 01 min
